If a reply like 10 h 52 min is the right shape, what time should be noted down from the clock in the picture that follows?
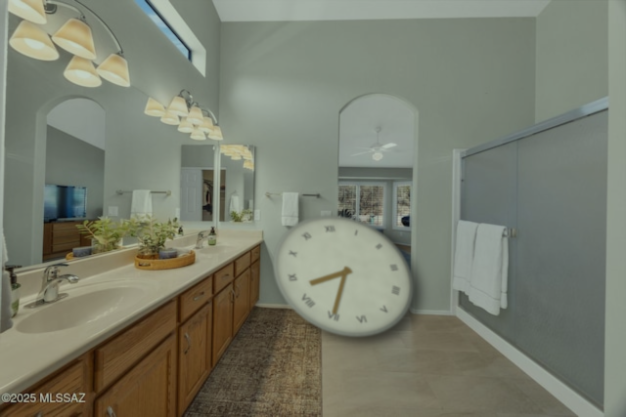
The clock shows 8 h 35 min
